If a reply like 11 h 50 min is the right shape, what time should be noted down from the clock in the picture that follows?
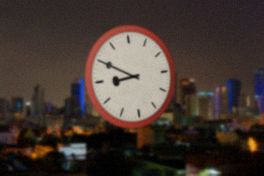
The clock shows 8 h 50 min
